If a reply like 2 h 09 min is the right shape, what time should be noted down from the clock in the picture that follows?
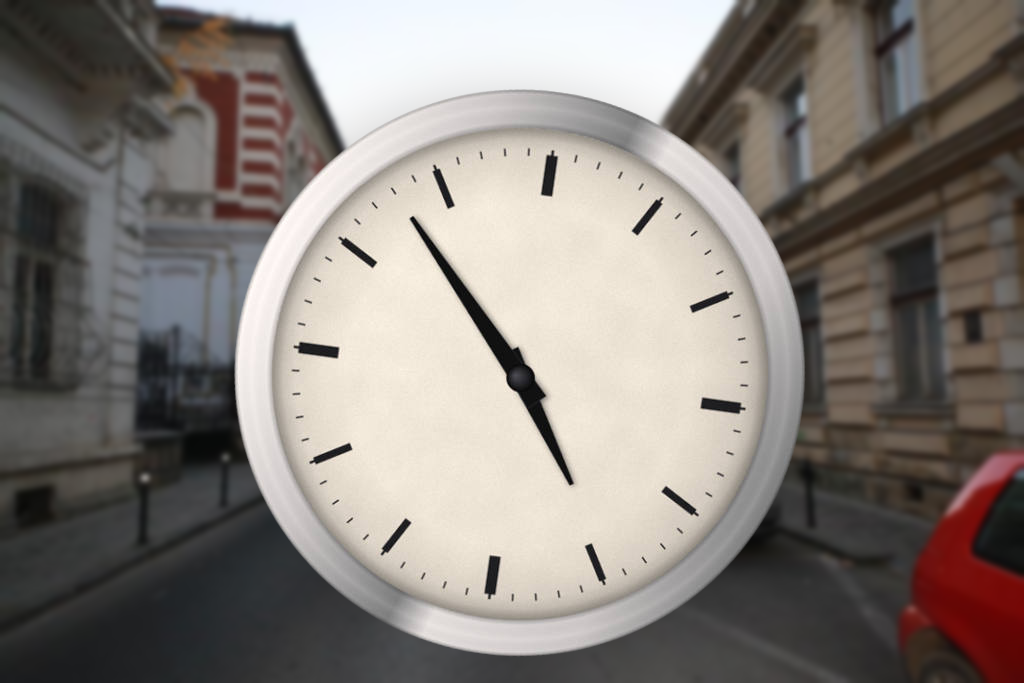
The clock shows 4 h 53 min
